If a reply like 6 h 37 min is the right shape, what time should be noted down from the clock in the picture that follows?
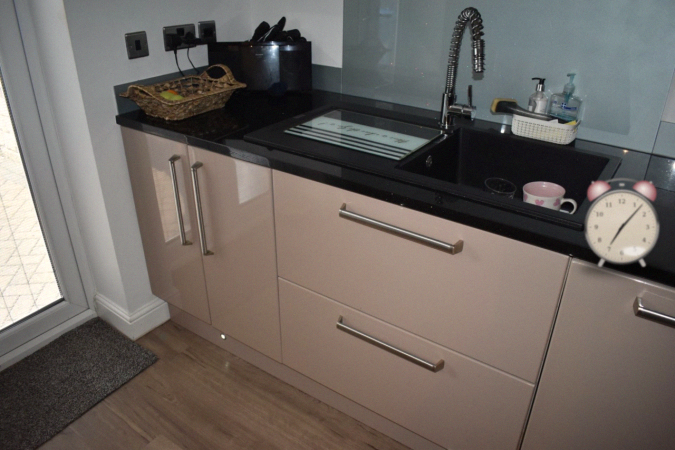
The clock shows 7 h 07 min
